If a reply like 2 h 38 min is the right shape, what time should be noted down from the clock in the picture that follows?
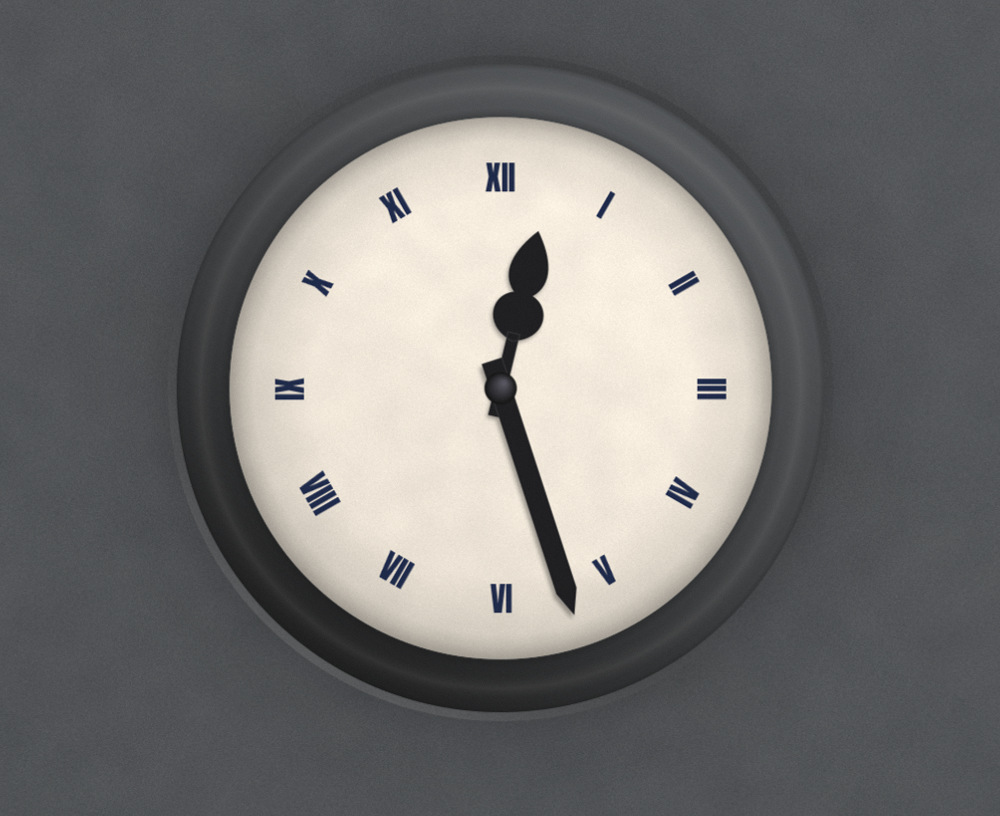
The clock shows 12 h 27 min
